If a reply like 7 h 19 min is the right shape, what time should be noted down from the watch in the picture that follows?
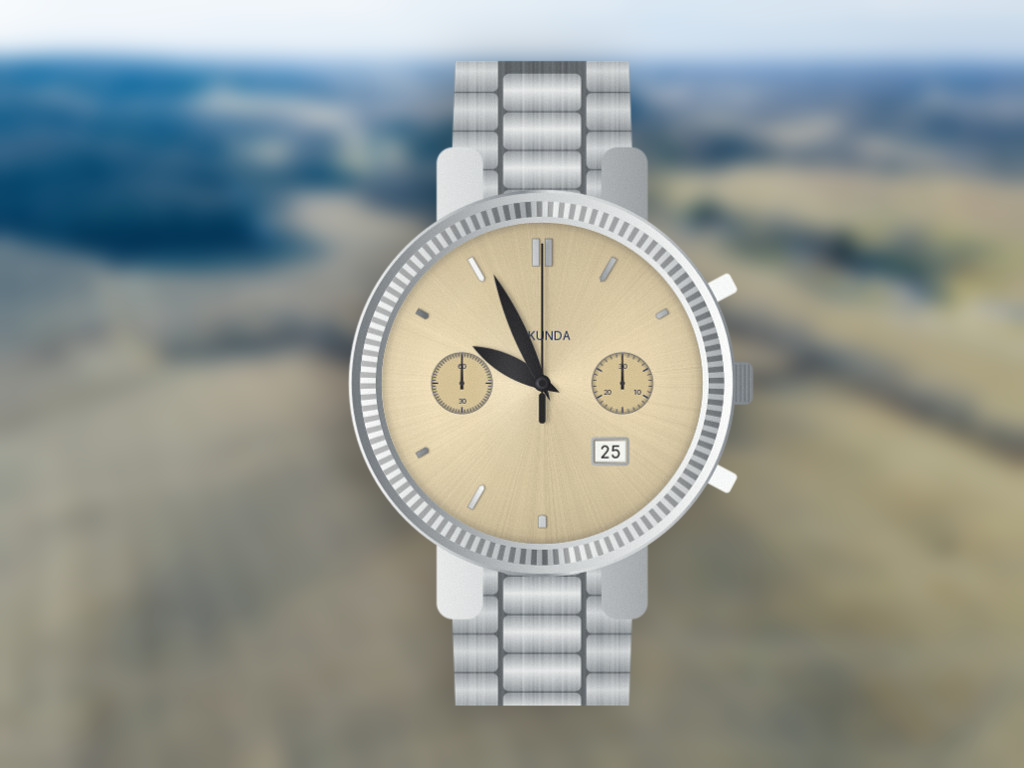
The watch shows 9 h 56 min
